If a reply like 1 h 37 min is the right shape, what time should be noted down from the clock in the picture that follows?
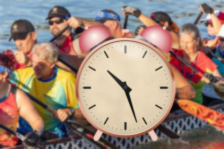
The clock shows 10 h 27 min
